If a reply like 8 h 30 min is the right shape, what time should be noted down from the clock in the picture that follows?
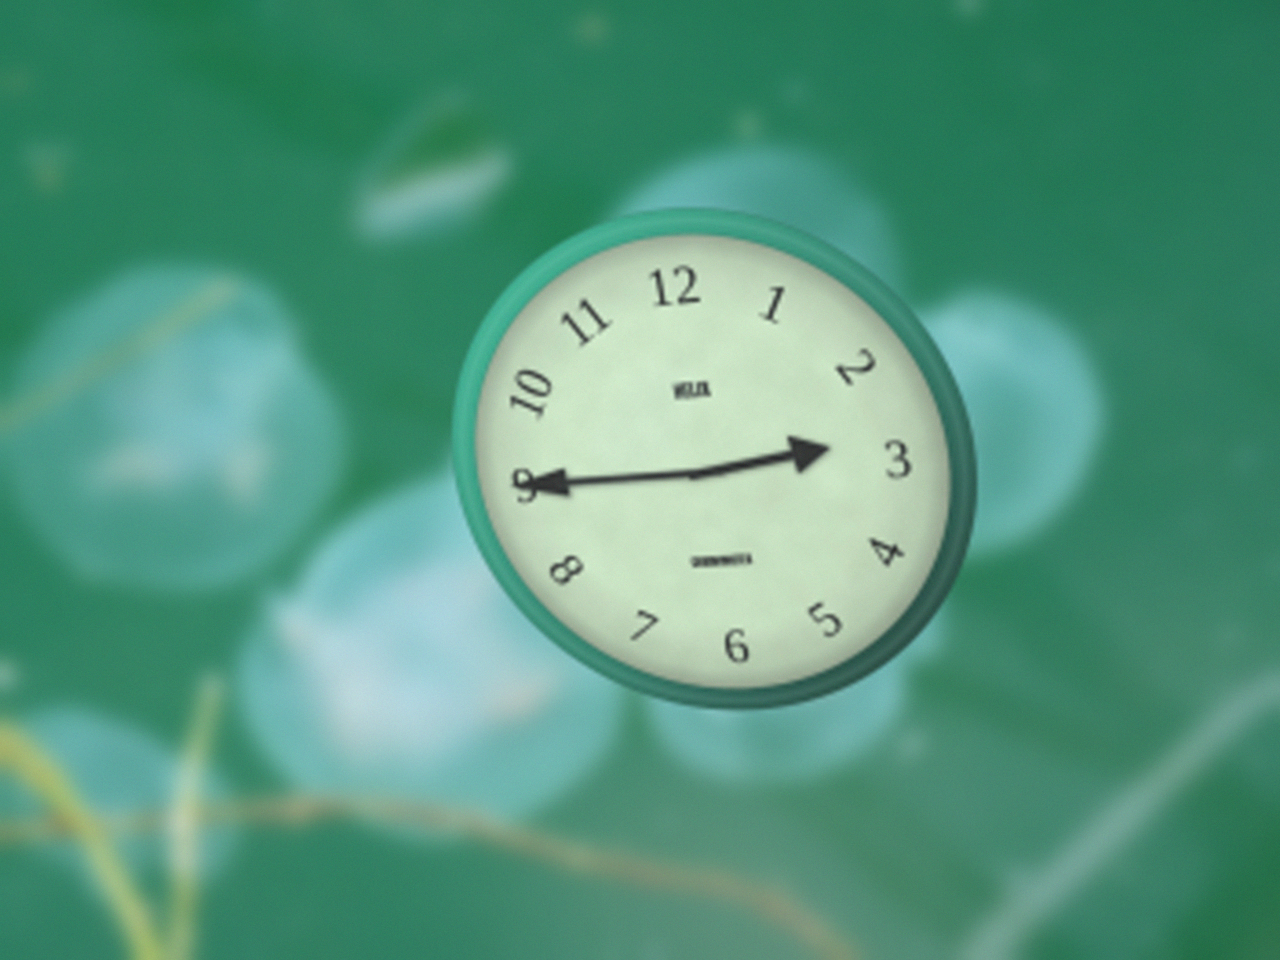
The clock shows 2 h 45 min
